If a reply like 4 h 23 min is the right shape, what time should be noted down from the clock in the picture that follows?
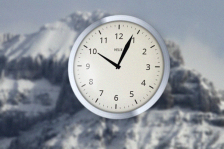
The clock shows 10 h 04 min
